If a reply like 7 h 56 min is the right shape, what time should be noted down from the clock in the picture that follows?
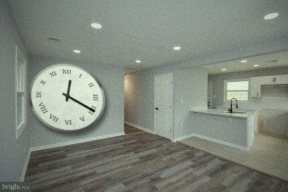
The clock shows 12 h 20 min
